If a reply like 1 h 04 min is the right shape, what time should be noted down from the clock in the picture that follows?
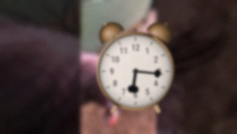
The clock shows 6 h 16 min
